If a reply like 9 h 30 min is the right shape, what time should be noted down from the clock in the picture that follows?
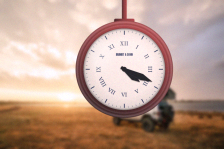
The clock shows 4 h 19 min
